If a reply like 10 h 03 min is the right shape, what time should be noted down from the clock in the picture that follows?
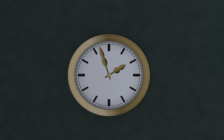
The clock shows 1 h 57 min
